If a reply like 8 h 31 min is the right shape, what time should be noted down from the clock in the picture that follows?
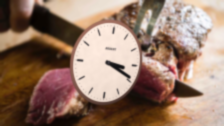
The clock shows 3 h 19 min
